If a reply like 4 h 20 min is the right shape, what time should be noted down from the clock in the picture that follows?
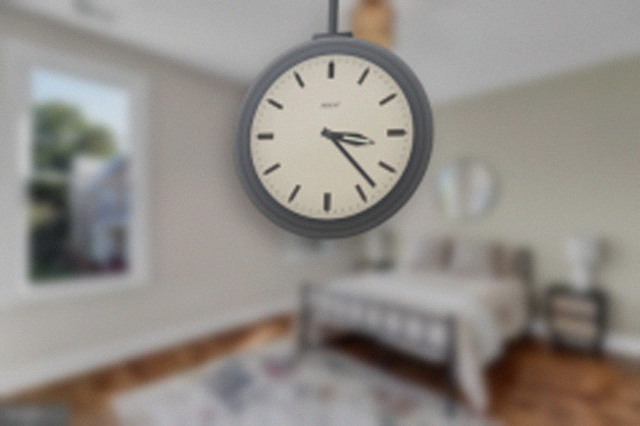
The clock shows 3 h 23 min
